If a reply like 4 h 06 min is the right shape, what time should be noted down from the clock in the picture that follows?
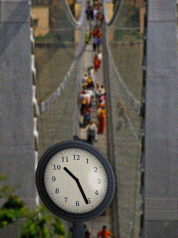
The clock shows 10 h 26 min
